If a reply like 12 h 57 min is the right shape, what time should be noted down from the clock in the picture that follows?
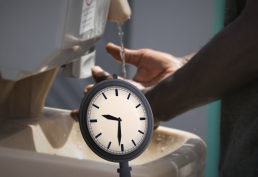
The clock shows 9 h 31 min
